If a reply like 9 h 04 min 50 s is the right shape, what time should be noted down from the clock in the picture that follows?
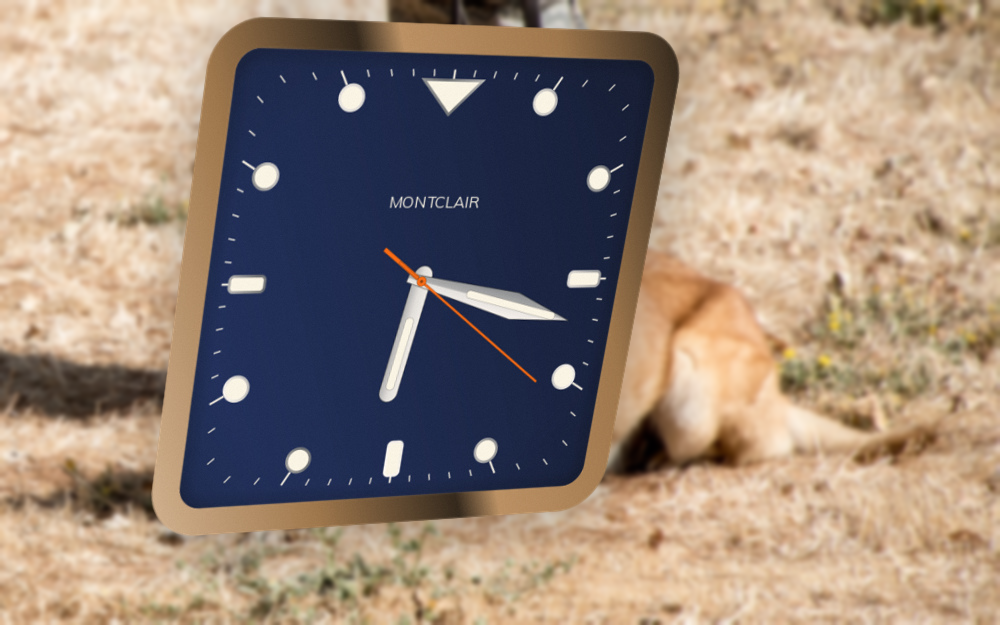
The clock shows 6 h 17 min 21 s
